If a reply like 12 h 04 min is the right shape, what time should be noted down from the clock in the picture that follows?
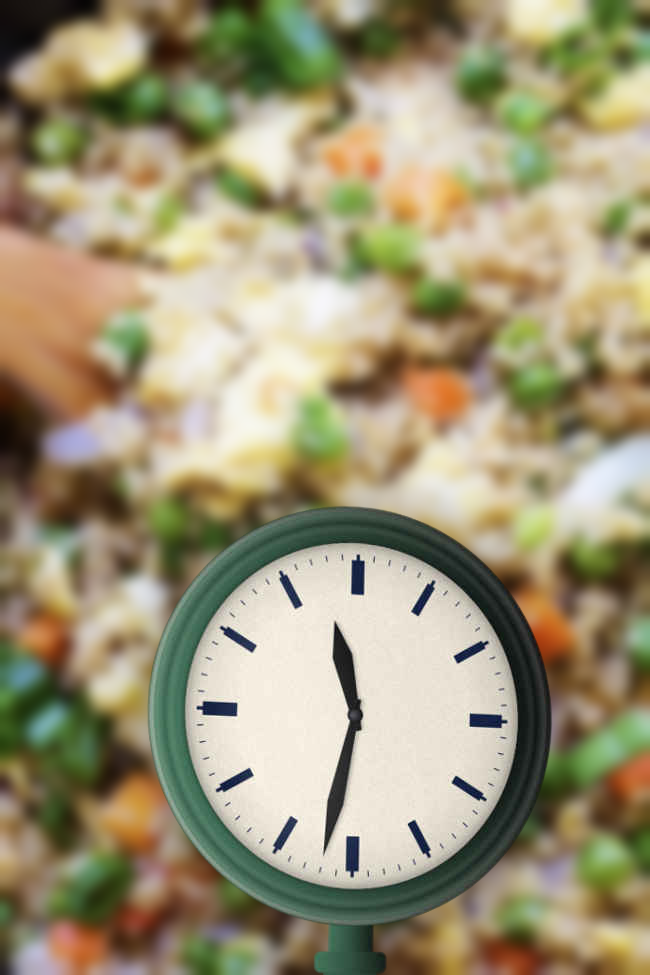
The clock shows 11 h 32 min
